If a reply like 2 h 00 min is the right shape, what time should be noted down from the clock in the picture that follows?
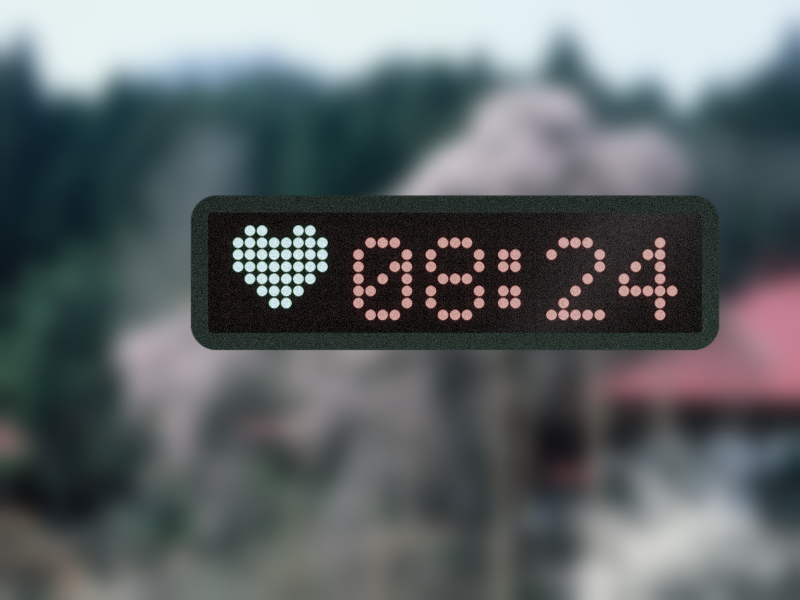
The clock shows 8 h 24 min
